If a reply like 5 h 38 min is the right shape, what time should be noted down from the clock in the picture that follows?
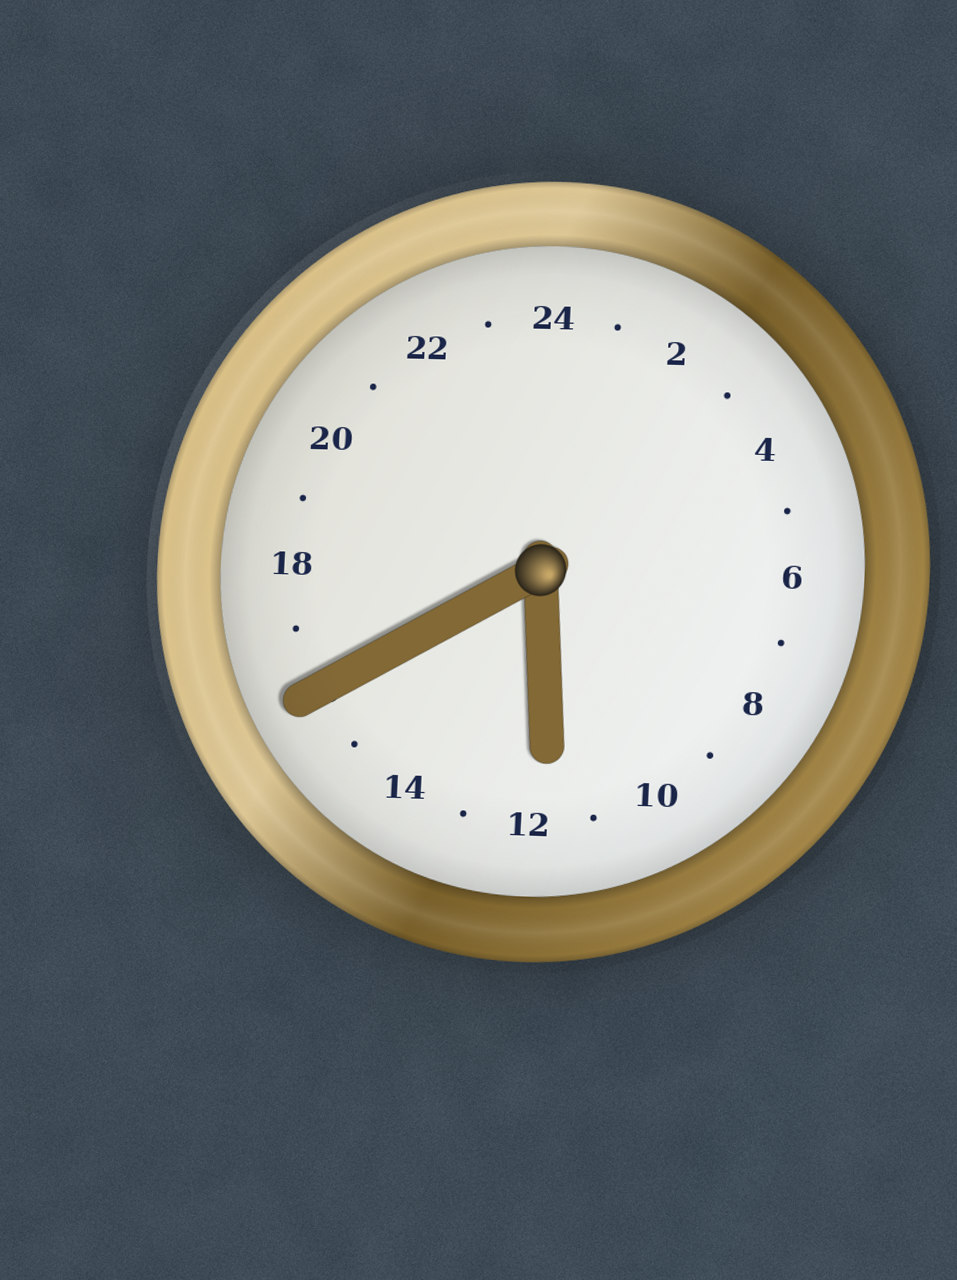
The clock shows 11 h 40 min
